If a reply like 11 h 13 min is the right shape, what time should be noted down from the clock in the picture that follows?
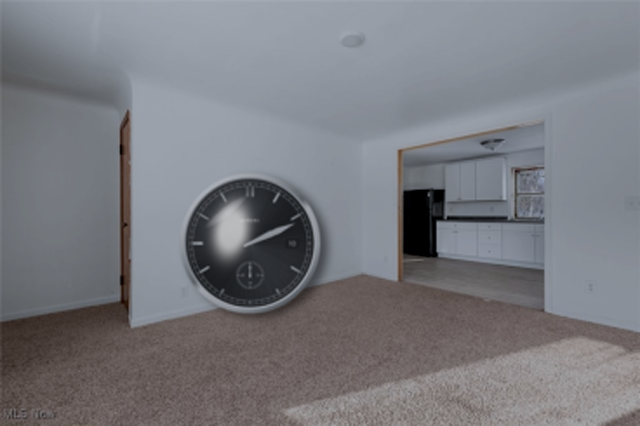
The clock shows 2 h 11 min
